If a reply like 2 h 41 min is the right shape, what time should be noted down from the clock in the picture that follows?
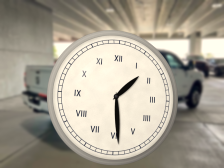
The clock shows 1 h 29 min
